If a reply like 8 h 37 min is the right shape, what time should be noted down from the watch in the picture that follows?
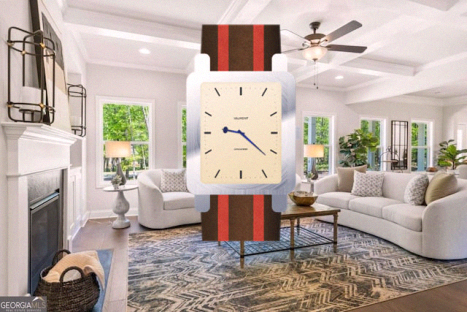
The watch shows 9 h 22 min
